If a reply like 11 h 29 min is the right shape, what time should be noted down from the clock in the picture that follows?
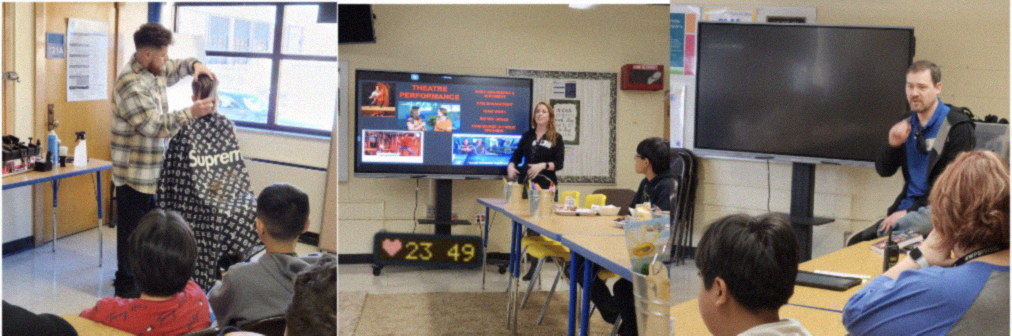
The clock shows 23 h 49 min
